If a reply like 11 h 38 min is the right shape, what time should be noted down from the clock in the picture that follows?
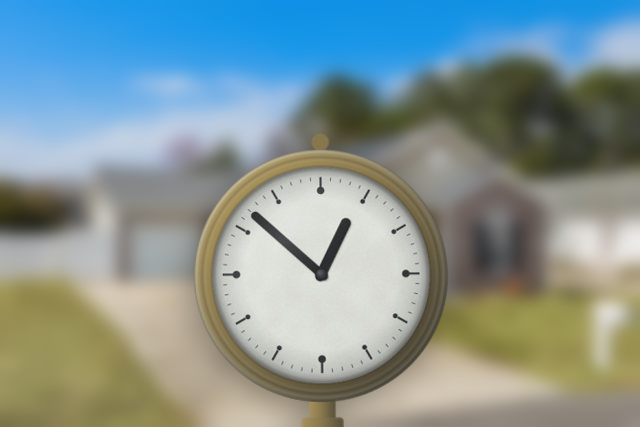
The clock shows 12 h 52 min
